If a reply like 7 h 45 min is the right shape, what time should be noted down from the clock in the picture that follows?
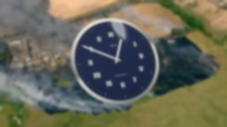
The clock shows 12 h 50 min
